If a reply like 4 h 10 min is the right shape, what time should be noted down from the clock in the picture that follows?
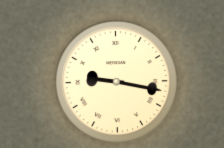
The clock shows 9 h 17 min
